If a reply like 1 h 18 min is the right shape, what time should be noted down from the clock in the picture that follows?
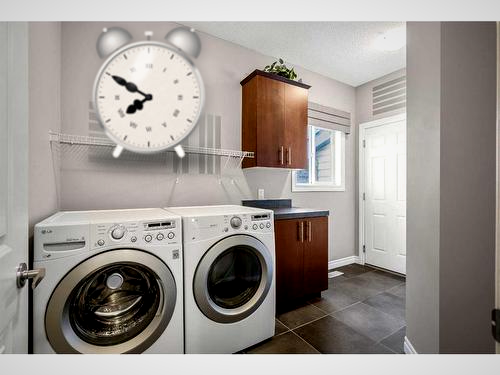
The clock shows 7 h 50 min
